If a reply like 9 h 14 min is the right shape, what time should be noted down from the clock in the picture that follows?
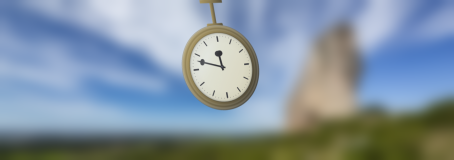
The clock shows 11 h 48 min
